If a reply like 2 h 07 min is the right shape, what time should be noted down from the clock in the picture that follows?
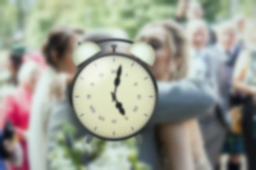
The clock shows 5 h 02 min
